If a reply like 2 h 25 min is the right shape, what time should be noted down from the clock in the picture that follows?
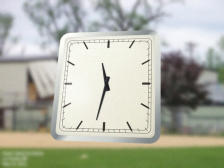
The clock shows 11 h 32 min
